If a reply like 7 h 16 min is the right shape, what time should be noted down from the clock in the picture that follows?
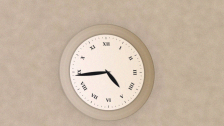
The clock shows 4 h 44 min
